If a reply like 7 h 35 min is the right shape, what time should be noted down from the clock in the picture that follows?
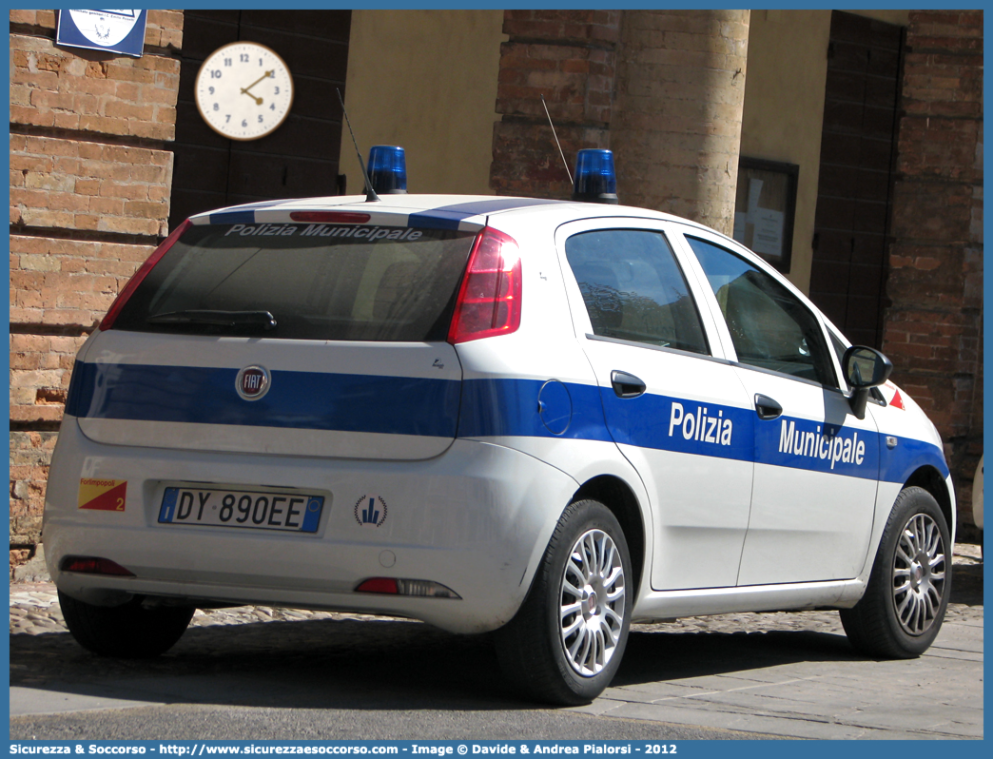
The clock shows 4 h 09 min
